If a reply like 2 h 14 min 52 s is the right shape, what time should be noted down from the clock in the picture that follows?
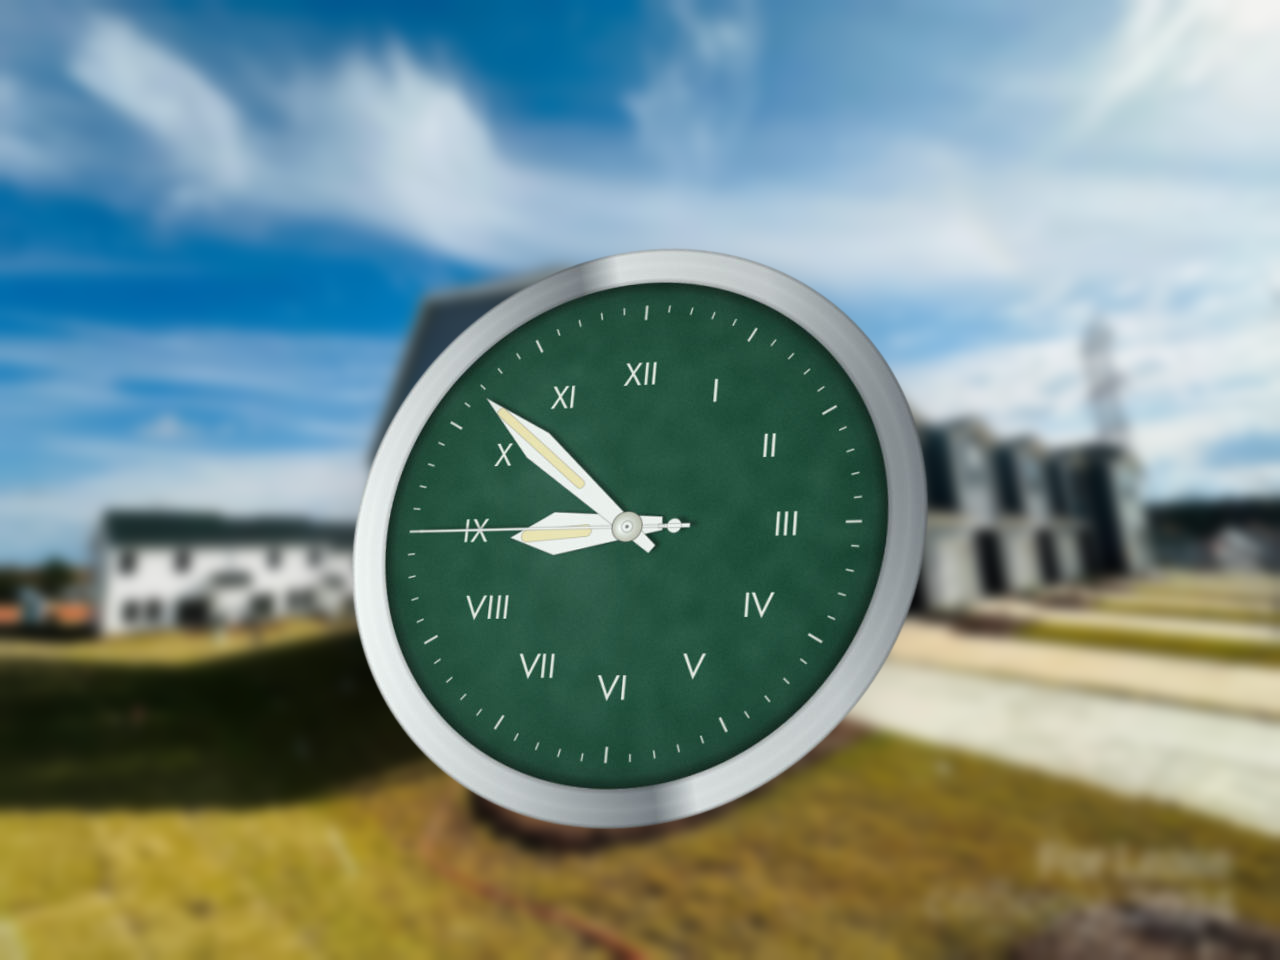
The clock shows 8 h 51 min 45 s
